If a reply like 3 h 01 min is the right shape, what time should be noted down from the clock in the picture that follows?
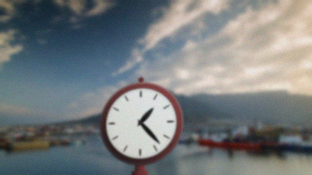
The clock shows 1 h 23 min
